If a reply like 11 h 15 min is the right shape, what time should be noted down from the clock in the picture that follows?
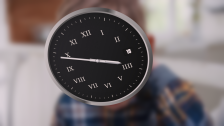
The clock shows 3 h 49 min
